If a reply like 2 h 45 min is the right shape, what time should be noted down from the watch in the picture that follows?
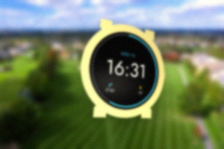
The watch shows 16 h 31 min
